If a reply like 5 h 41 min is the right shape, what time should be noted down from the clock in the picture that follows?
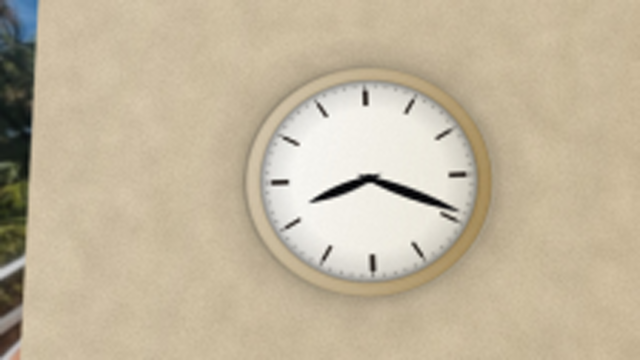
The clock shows 8 h 19 min
